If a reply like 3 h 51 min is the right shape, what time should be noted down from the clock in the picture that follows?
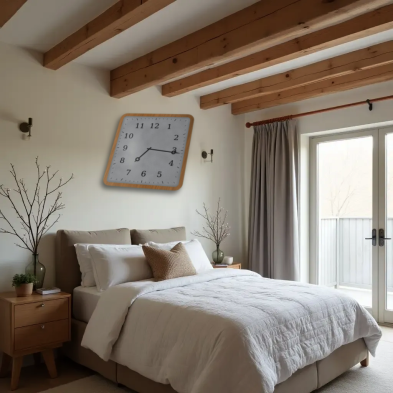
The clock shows 7 h 16 min
